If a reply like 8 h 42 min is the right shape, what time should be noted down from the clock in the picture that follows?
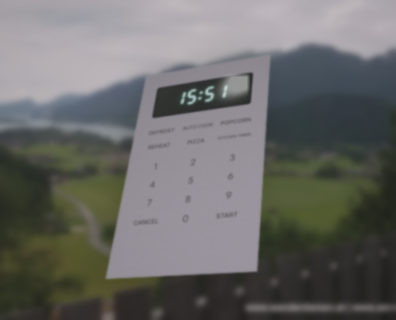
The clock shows 15 h 51 min
